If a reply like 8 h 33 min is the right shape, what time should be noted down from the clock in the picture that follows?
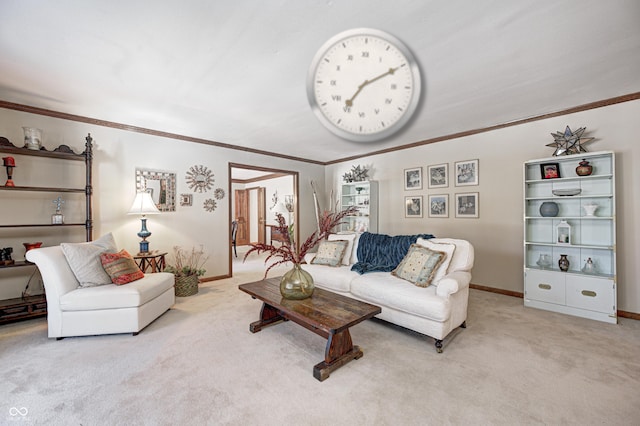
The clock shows 7 h 10 min
